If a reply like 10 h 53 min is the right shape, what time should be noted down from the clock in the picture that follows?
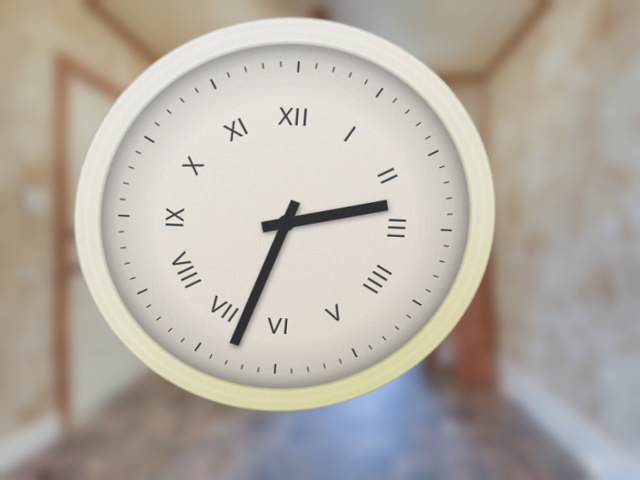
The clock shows 2 h 33 min
